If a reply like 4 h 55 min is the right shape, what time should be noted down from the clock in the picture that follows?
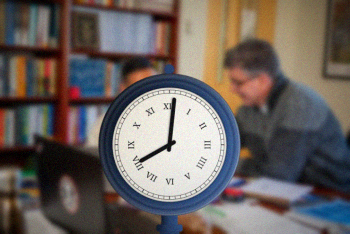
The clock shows 8 h 01 min
